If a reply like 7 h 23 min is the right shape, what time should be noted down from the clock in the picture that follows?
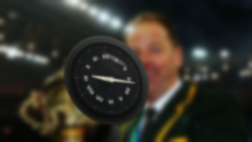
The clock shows 9 h 16 min
